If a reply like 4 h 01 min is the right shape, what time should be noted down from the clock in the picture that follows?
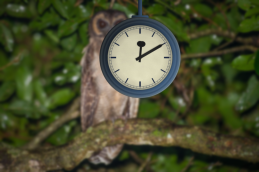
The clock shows 12 h 10 min
